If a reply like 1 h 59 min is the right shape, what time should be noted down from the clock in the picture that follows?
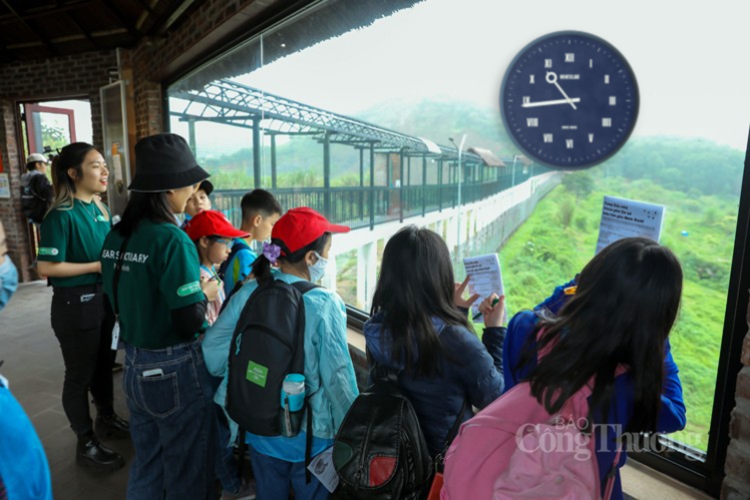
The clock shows 10 h 44 min
